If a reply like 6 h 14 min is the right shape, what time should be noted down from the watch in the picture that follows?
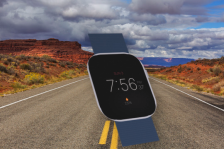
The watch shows 7 h 56 min
